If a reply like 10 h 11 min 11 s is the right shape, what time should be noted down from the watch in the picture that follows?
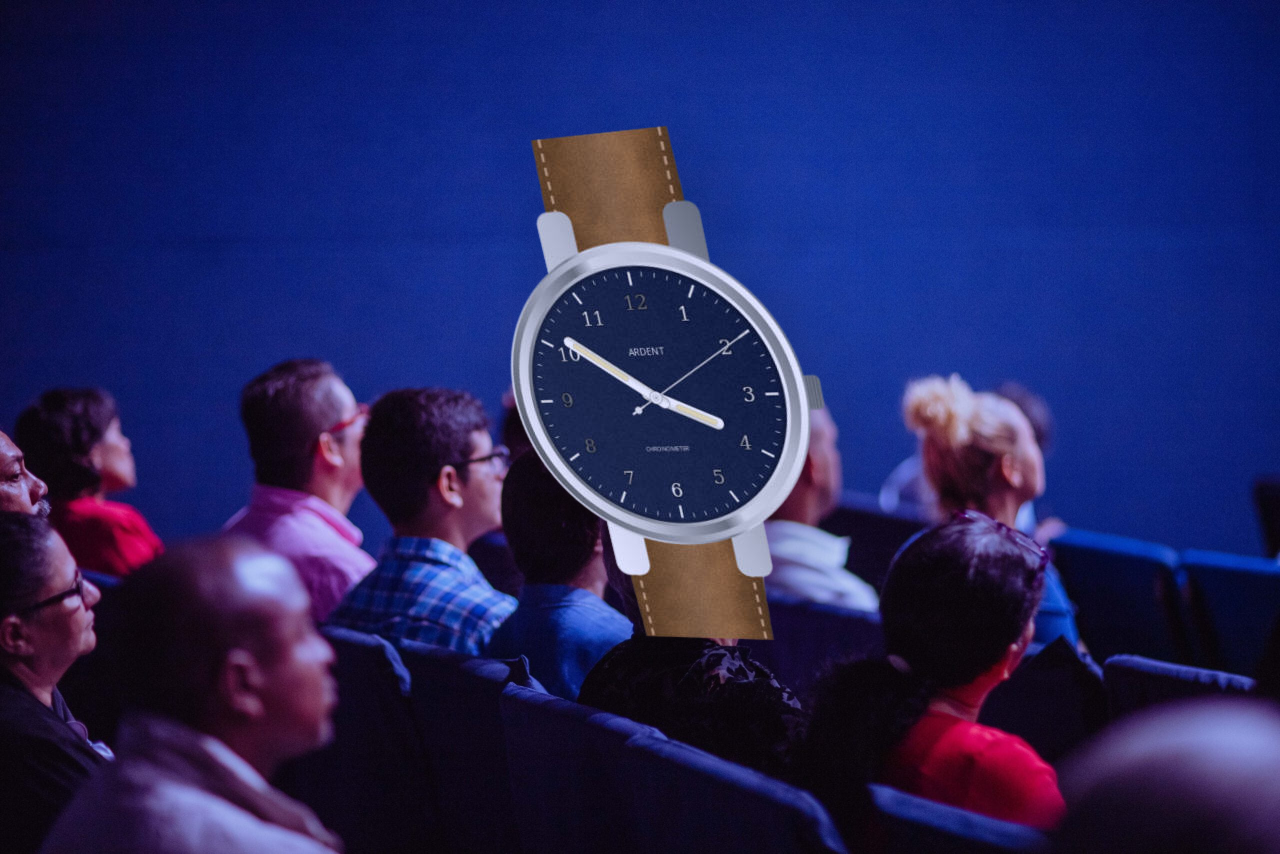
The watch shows 3 h 51 min 10 s
